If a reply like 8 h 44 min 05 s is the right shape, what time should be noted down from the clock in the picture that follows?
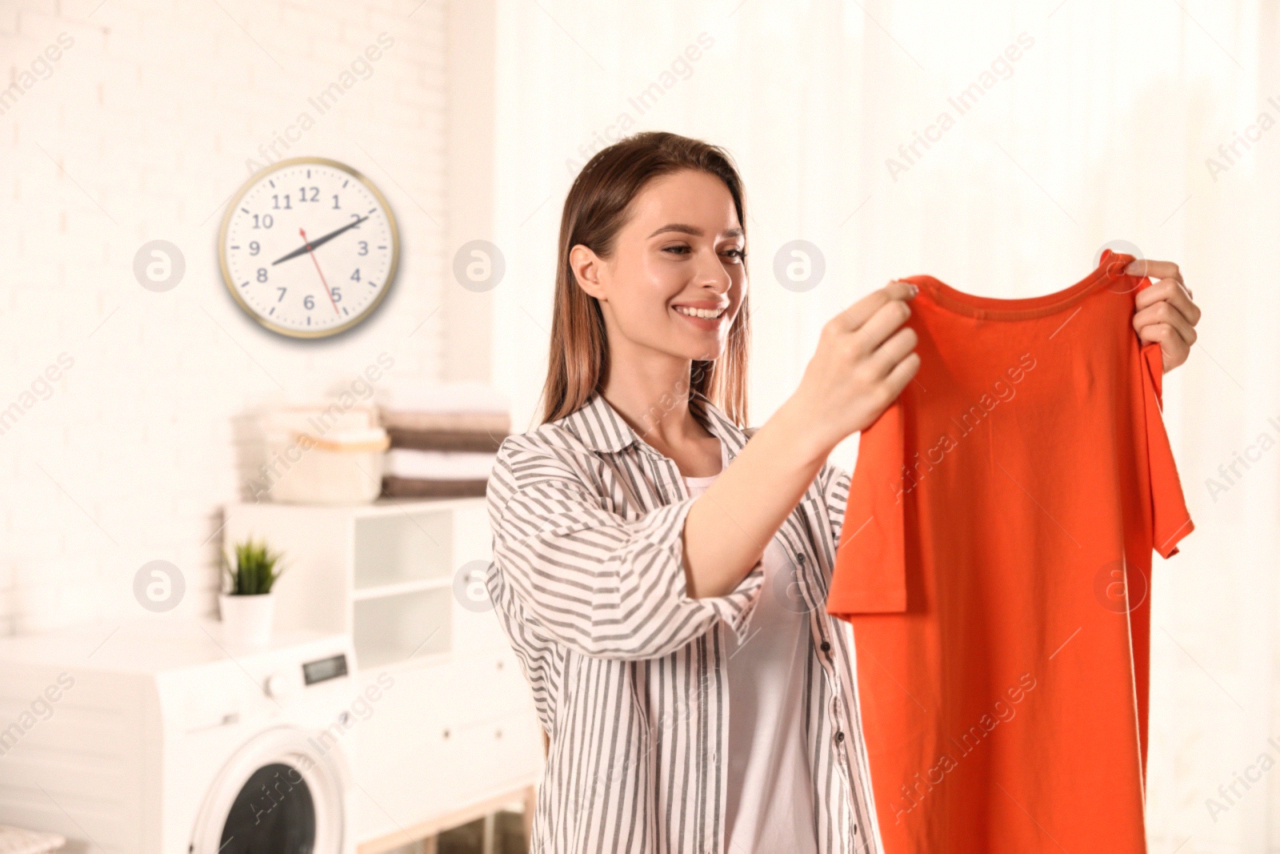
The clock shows 8 h 10 min 26 s
